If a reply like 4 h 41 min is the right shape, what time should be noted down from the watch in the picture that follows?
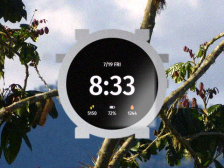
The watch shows 8 h 33 min
